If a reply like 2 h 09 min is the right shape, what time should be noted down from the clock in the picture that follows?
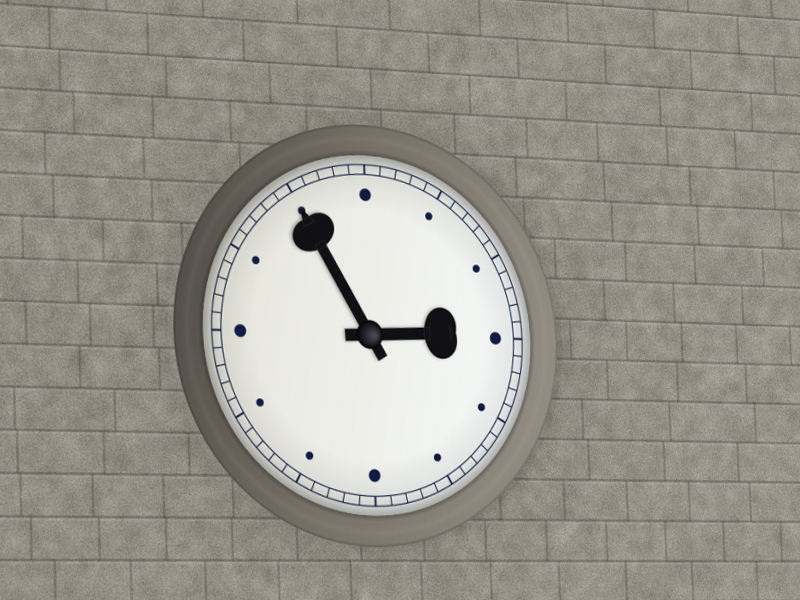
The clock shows 2 h 55 min
